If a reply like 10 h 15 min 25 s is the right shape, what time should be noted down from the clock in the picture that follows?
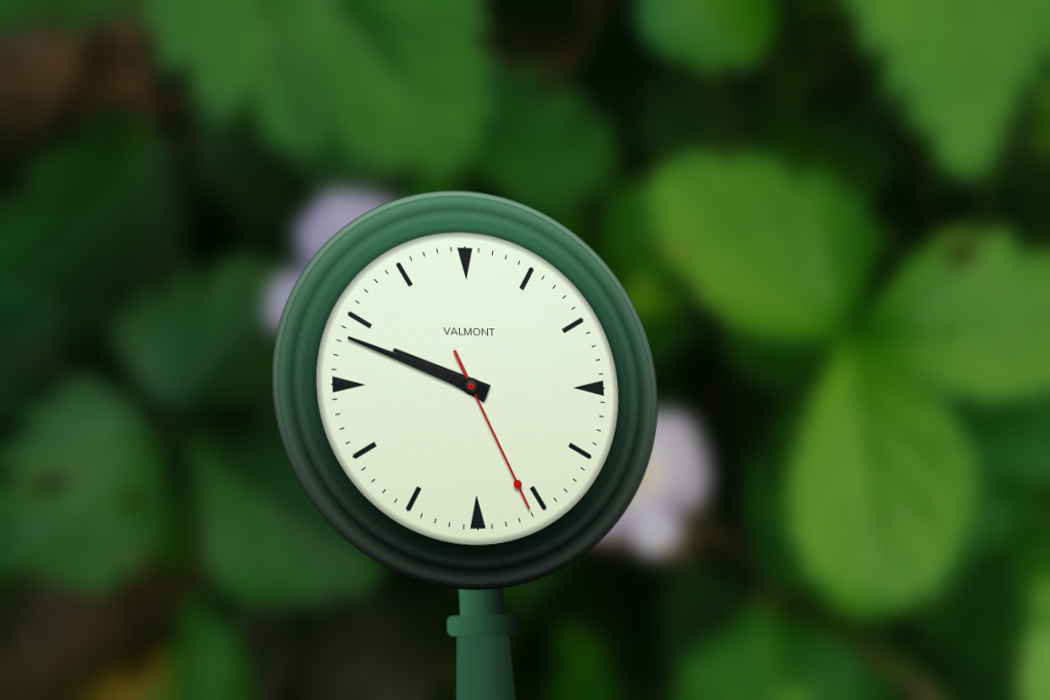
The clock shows 9 h 48 min 26 s
